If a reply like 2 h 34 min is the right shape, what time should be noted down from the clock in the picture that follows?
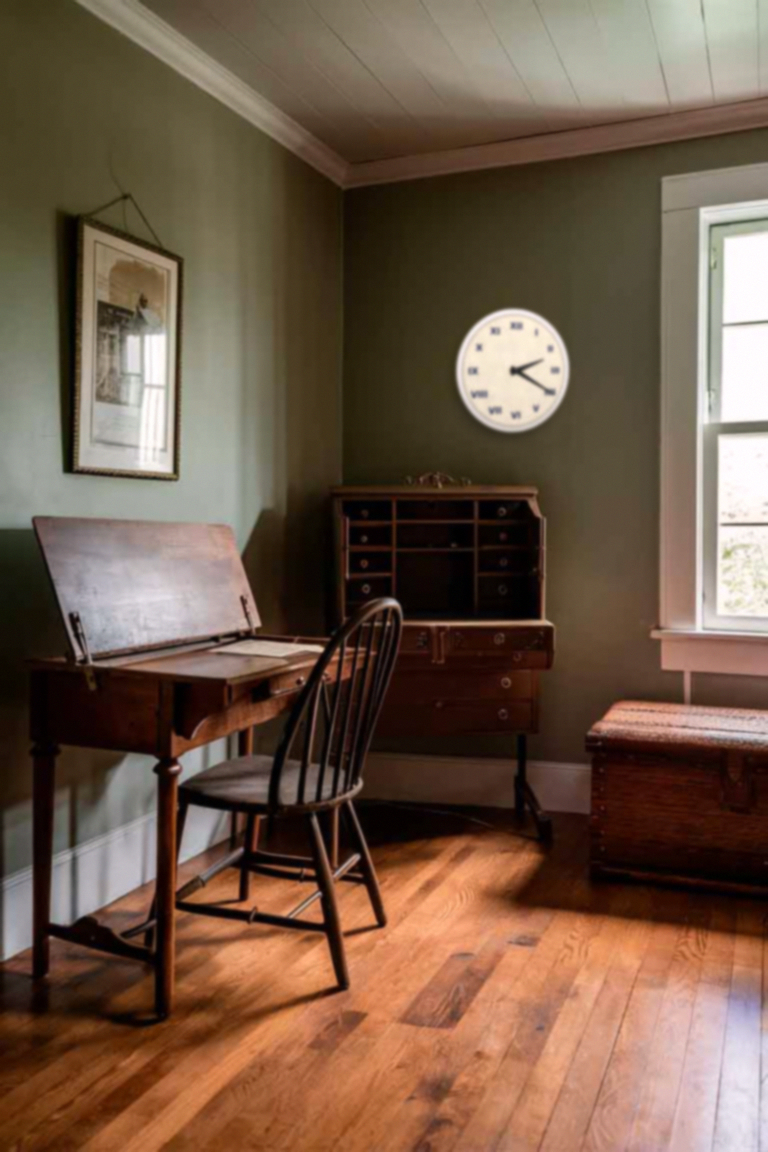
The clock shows 2 h 20 min
